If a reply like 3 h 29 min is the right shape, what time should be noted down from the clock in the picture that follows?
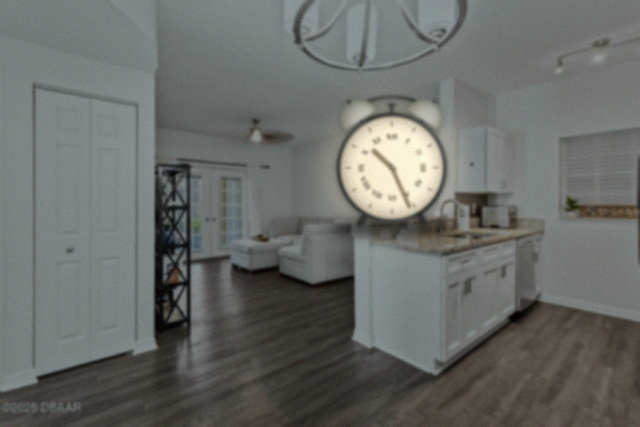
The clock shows 10 h 26 min
